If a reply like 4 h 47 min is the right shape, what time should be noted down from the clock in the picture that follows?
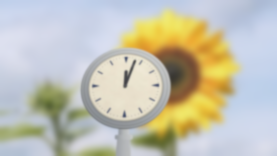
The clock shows 12 h 03 min
